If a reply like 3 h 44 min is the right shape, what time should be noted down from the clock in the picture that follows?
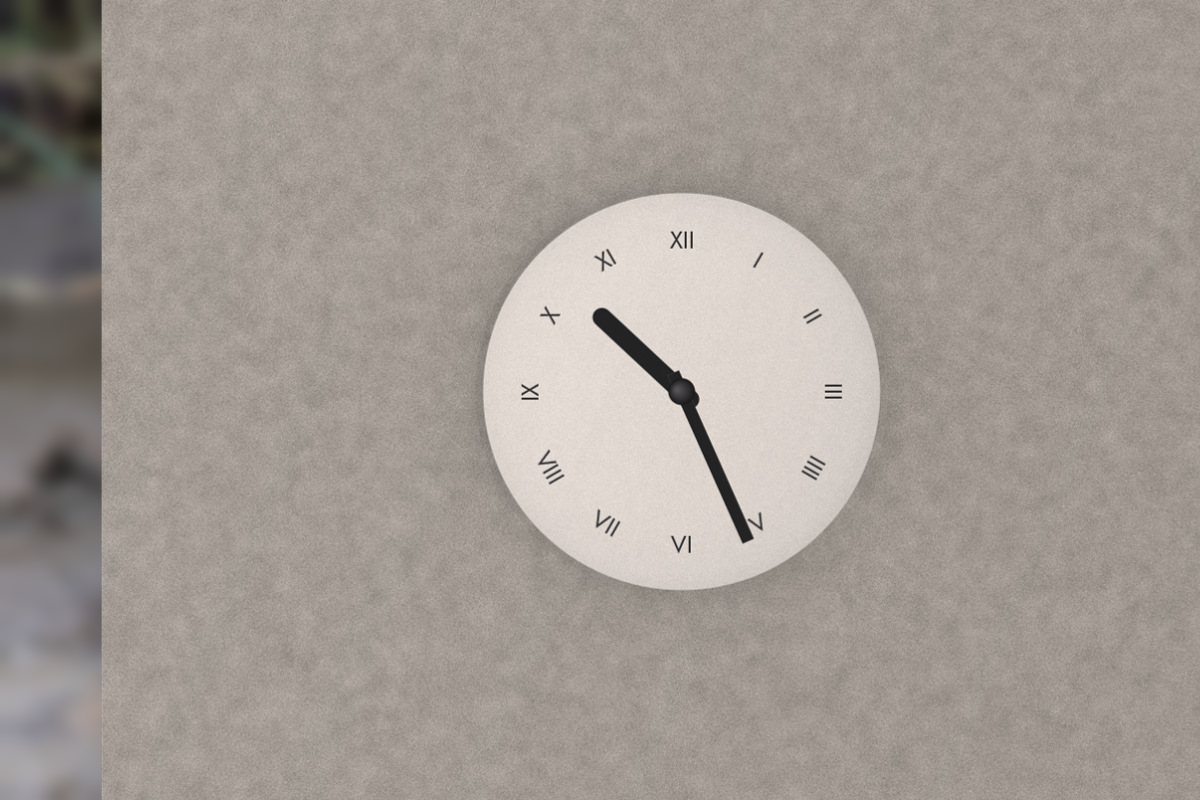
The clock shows 10 h 26 min
